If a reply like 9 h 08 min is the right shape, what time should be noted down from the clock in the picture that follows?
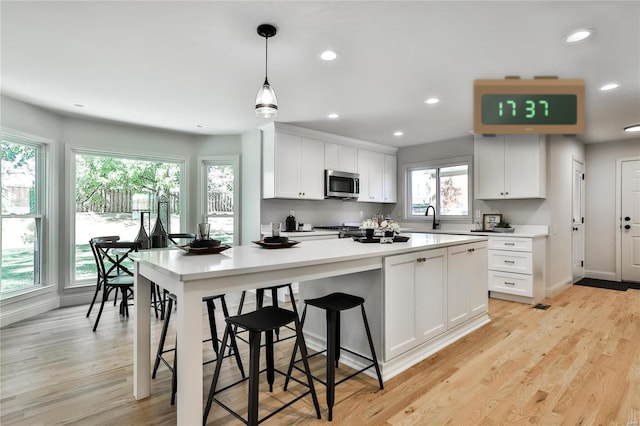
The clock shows 17 h 37 min
